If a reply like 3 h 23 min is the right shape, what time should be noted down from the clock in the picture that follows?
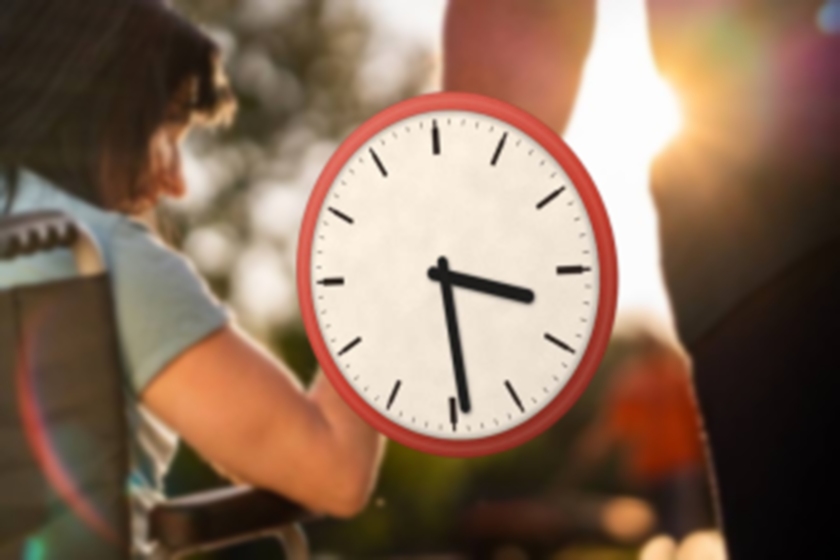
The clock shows 3 h 29 min
